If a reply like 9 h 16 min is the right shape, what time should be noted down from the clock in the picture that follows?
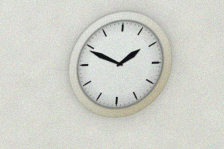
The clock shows 1 h 49 min
